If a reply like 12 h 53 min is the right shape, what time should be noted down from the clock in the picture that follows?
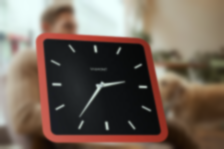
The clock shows 2 h 36 min
